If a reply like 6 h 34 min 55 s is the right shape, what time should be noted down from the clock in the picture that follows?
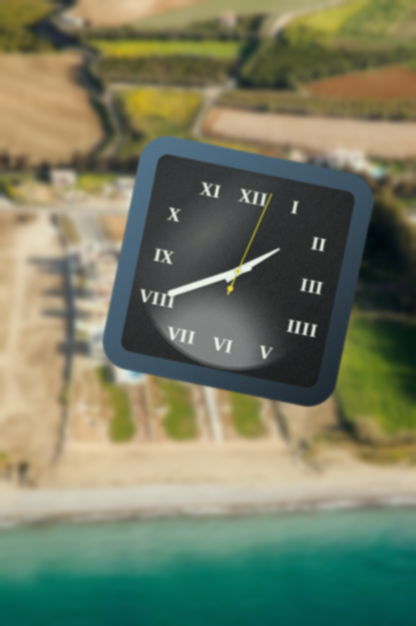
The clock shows 1 h 40 min 02 s
